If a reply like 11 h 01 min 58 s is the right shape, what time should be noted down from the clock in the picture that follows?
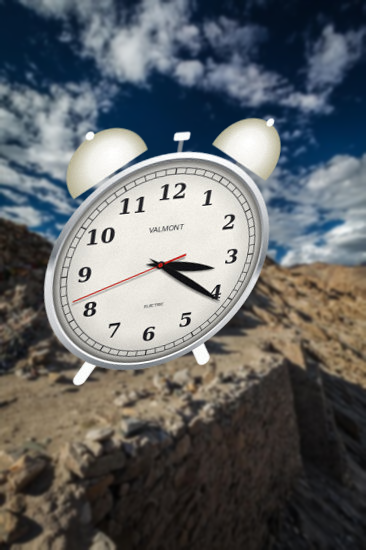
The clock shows 3 h 20 min 42 s
